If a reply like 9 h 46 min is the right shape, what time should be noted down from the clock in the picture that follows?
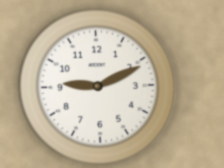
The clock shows 9 h 11 min
